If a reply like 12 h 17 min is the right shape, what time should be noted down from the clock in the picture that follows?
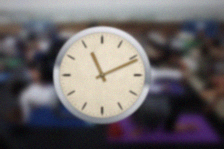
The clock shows 11 h 11 min
